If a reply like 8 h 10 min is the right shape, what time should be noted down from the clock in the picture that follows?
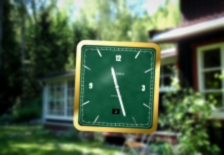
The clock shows 11 h 27 min
